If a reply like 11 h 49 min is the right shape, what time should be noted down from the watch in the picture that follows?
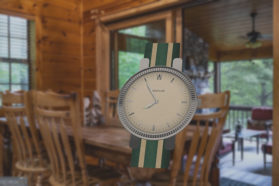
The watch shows 7 h 55 min
